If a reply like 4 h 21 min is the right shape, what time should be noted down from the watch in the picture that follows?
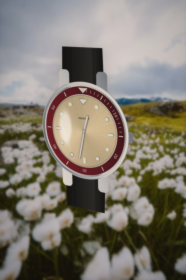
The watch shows 12 h 32 min
